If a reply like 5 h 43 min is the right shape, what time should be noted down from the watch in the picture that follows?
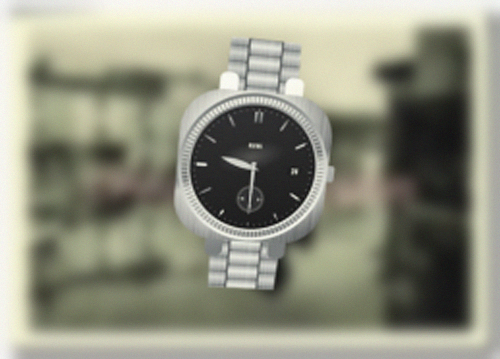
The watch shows 9 h 30 min
